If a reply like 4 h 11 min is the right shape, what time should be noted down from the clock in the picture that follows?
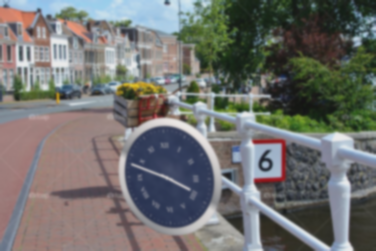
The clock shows 3 h 48 min
